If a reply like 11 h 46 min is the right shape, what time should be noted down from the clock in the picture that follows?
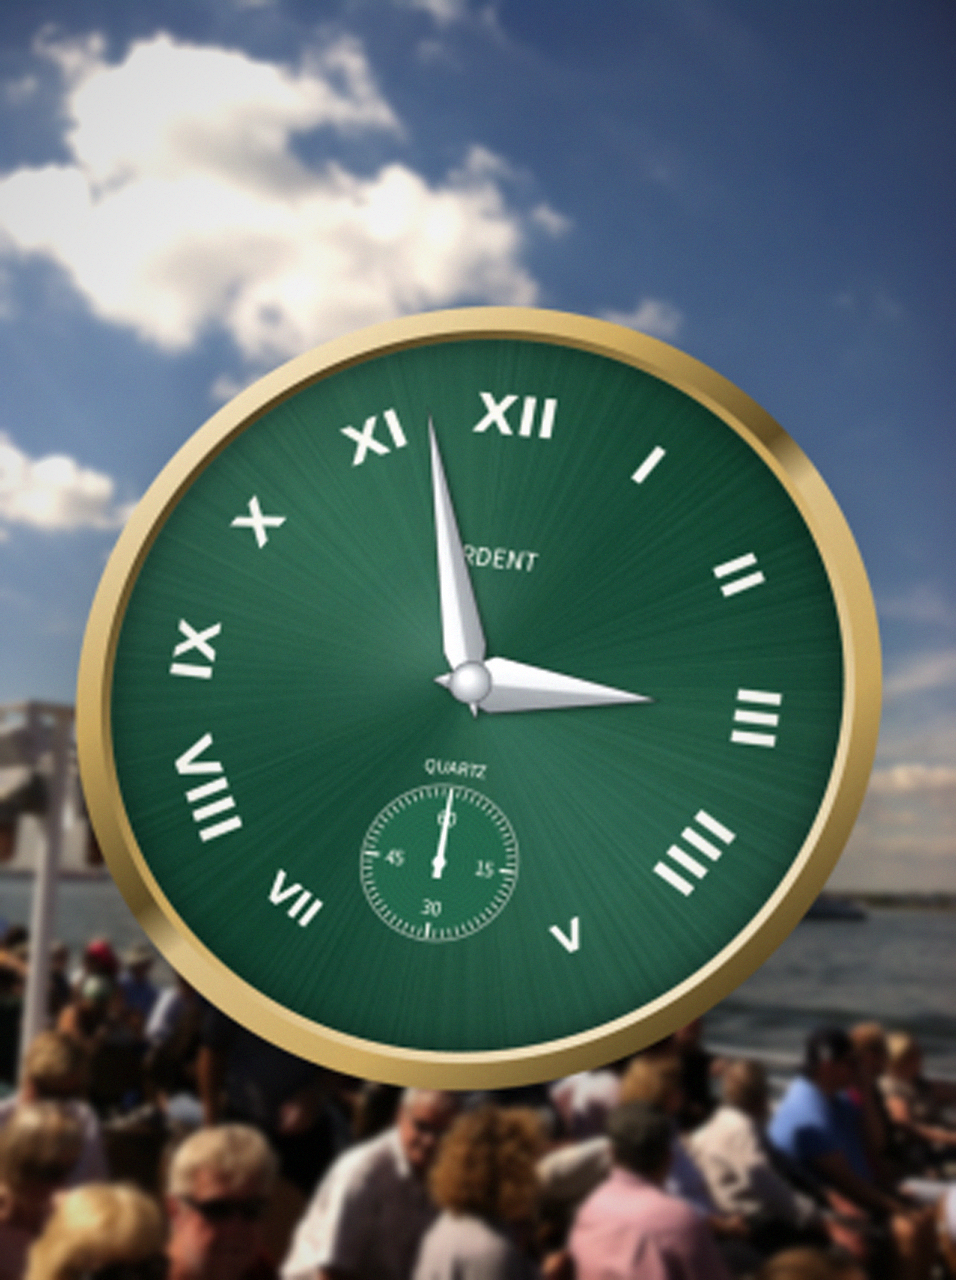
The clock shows 2 h 57 min
